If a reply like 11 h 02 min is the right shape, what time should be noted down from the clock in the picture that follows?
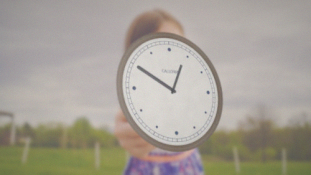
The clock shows 12 h 50 min
